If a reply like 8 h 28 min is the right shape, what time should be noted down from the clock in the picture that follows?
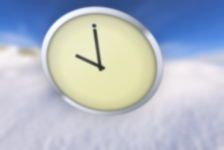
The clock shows 10 h 00 min
